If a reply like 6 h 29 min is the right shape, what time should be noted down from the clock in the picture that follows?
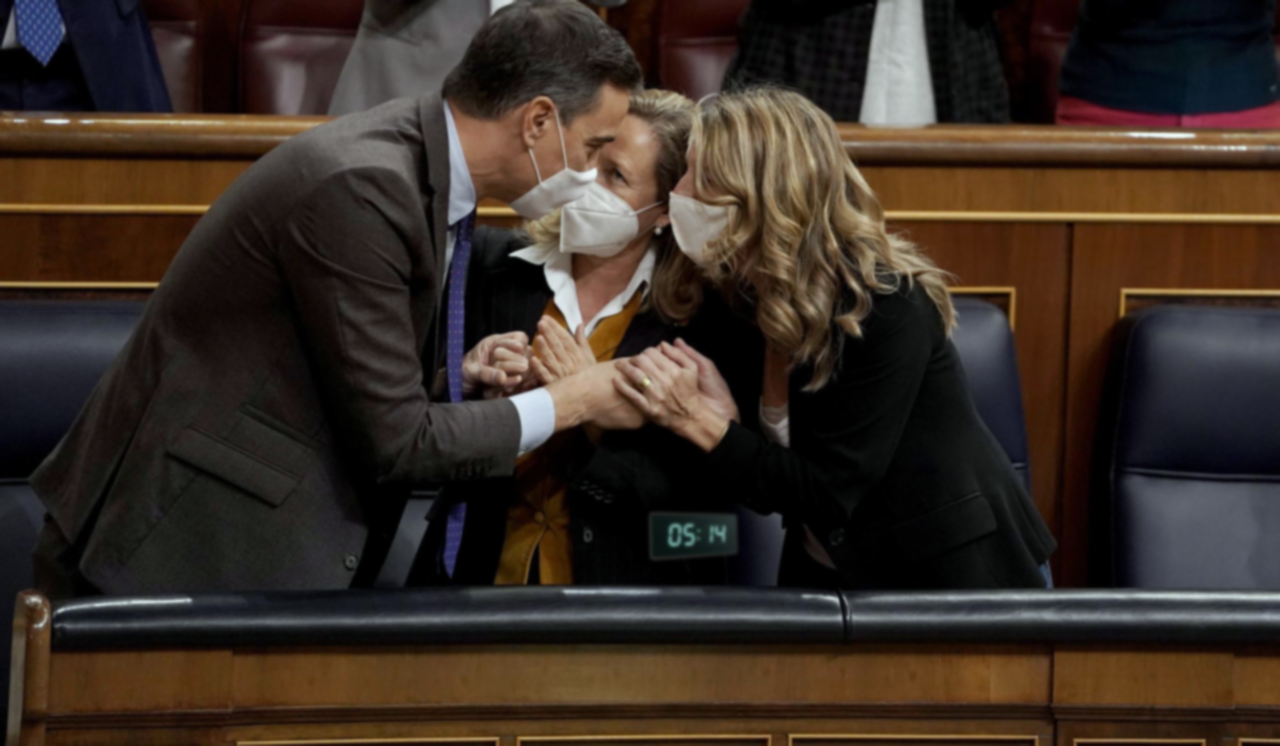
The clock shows 5 h 14 min
